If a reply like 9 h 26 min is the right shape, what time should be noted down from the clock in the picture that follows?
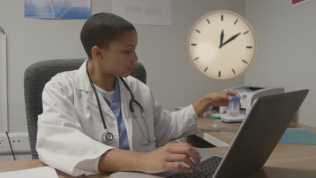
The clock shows 12 h 09 min
